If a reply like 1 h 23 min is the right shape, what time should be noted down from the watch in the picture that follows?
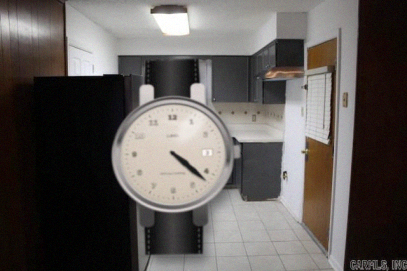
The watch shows 4 h 22 min
